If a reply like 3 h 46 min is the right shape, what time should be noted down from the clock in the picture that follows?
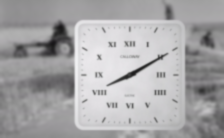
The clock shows 8 h 10 min
